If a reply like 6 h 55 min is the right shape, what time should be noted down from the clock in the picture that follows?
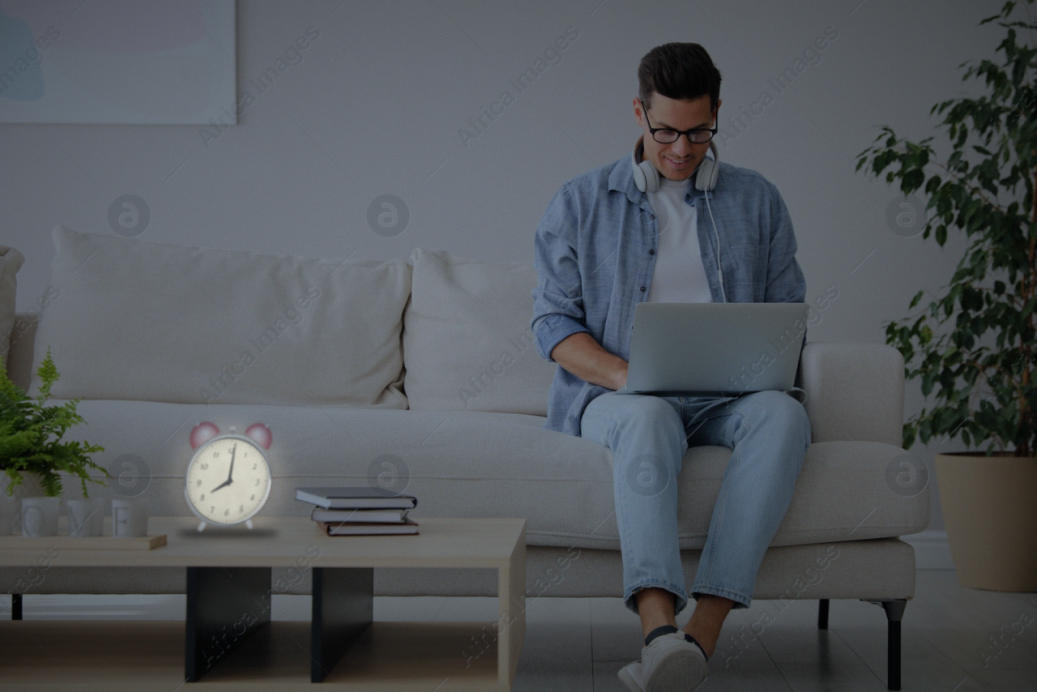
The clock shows 8 h 01 min
